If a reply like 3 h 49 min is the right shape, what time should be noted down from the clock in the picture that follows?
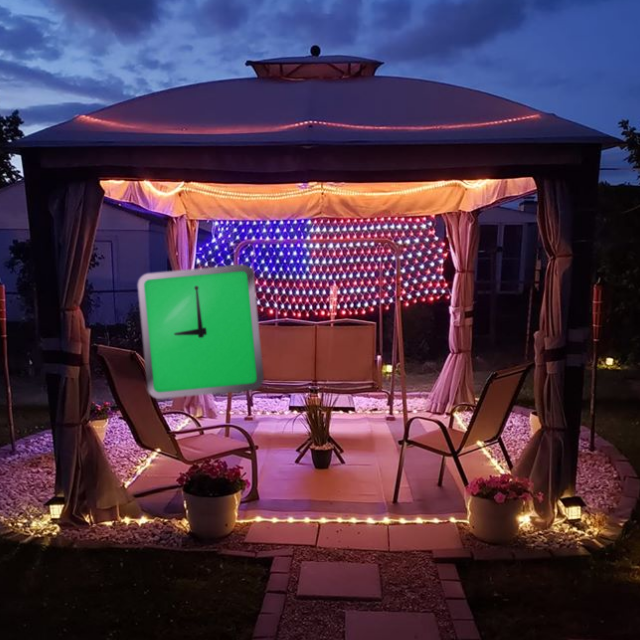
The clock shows 9 h 00 min
